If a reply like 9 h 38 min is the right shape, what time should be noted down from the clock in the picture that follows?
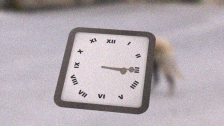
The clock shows 3 h 15 min
